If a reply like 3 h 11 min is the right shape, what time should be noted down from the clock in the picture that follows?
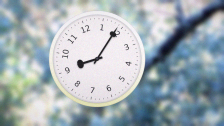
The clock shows 9 h 09 min
